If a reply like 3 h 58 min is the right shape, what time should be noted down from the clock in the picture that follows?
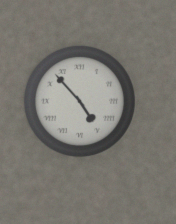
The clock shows 4 h 53 min
